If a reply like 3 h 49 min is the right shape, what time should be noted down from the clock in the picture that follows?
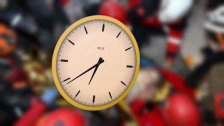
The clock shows 6 h 39 min
